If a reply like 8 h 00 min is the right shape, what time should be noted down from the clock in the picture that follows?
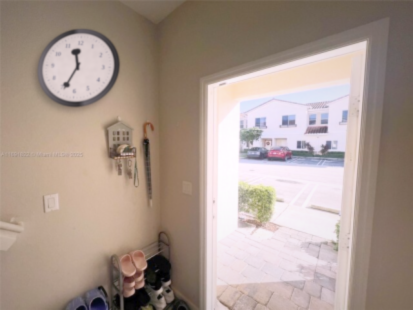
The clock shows 11 h 34 min
